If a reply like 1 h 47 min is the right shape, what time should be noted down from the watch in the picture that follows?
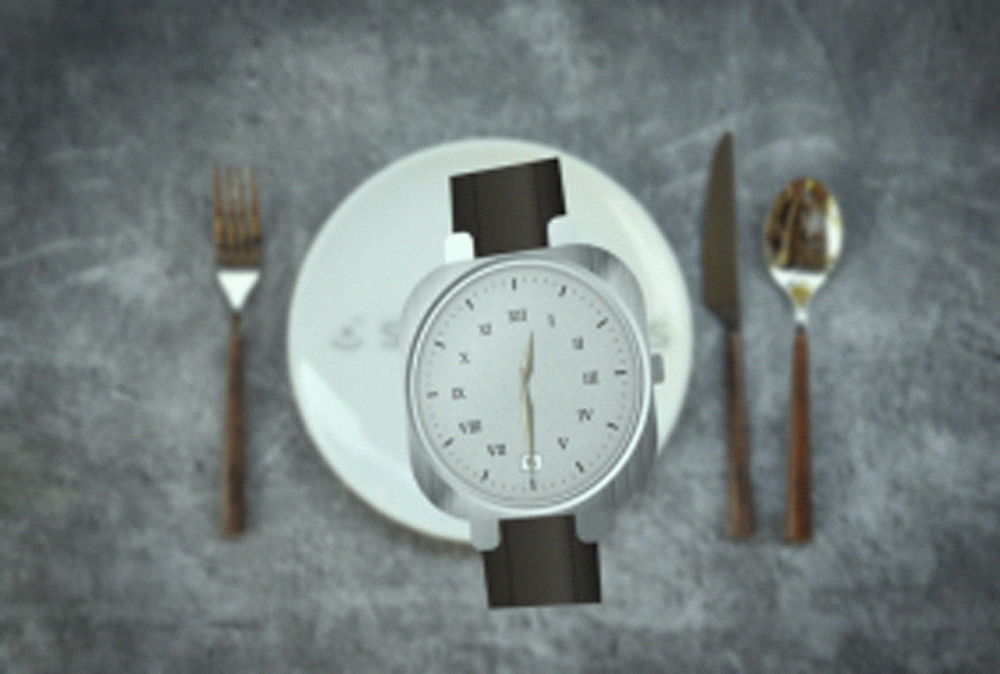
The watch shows 12 h 30 min
